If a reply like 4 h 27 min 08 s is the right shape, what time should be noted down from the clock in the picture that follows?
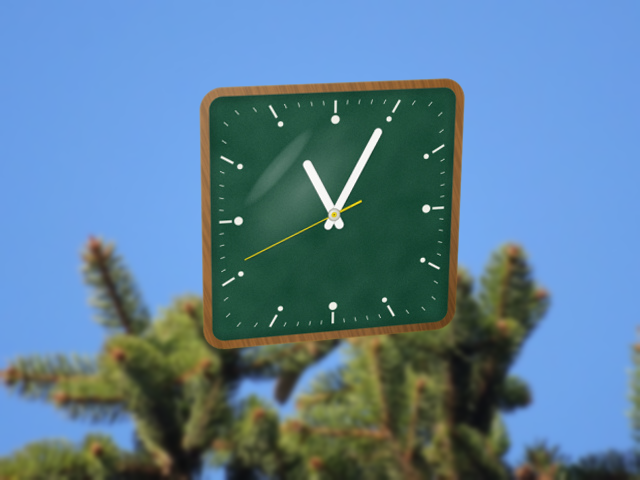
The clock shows 11 h 04 min 41 s
